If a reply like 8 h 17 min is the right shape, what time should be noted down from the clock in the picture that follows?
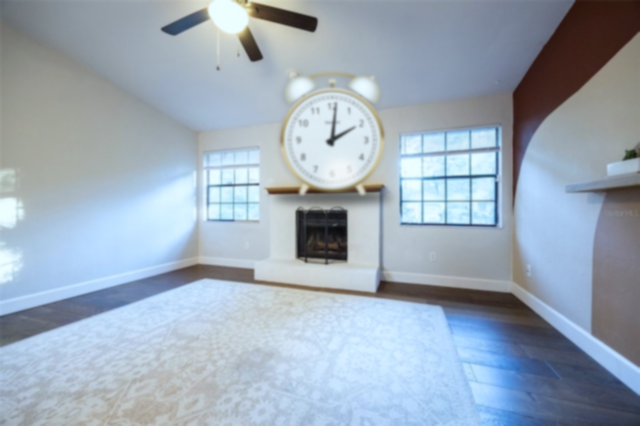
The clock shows 2 h 01 min
